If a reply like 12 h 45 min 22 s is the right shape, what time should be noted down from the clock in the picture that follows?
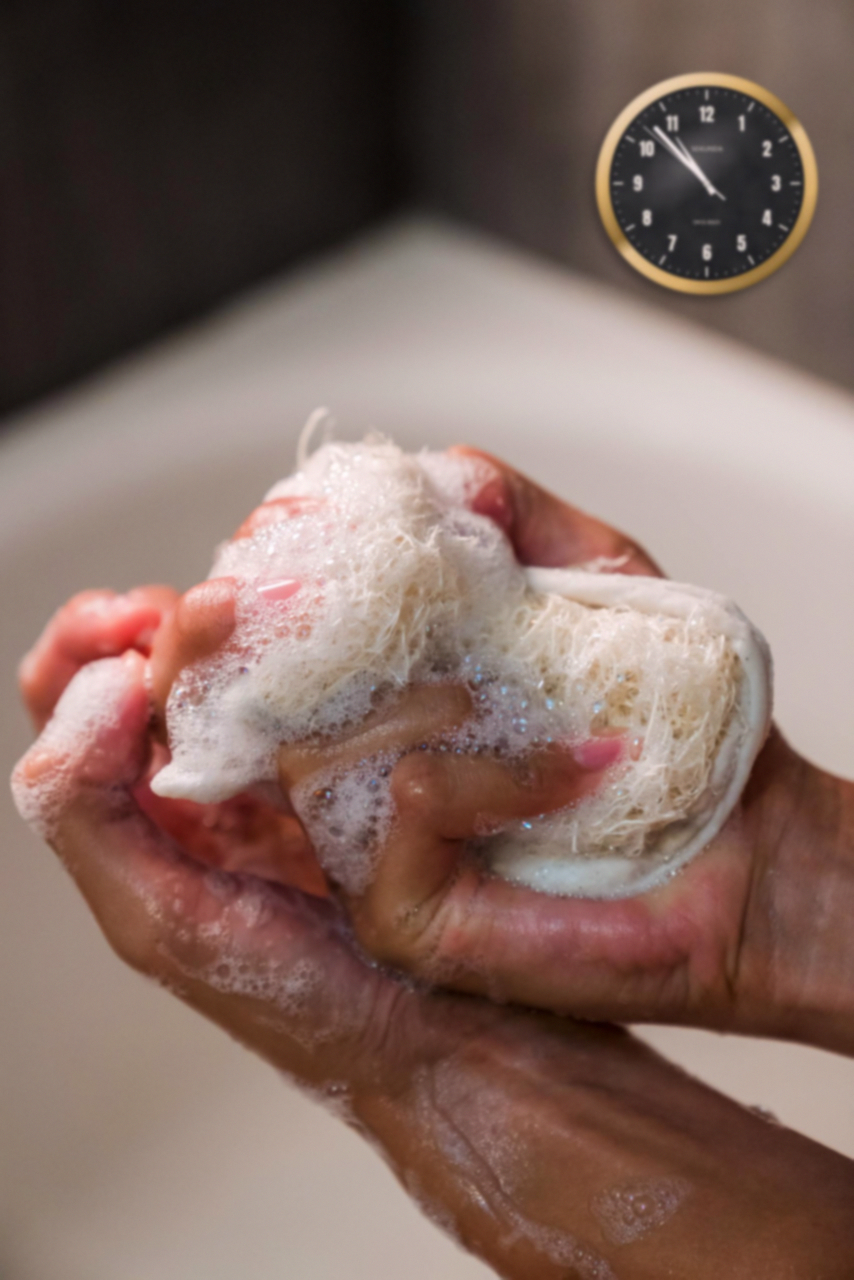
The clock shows 10 h 52 min 52 s
